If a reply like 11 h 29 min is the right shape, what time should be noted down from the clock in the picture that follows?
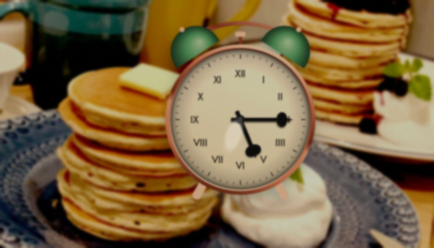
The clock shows 5 h 15 min
